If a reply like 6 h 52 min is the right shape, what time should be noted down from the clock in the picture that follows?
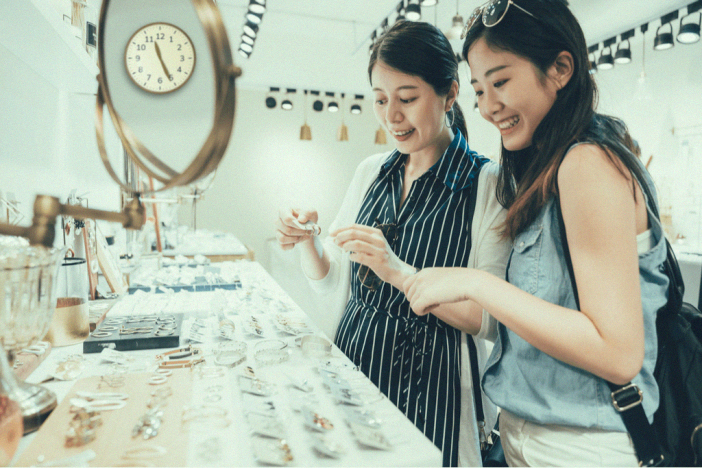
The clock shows 11 h 26 min
